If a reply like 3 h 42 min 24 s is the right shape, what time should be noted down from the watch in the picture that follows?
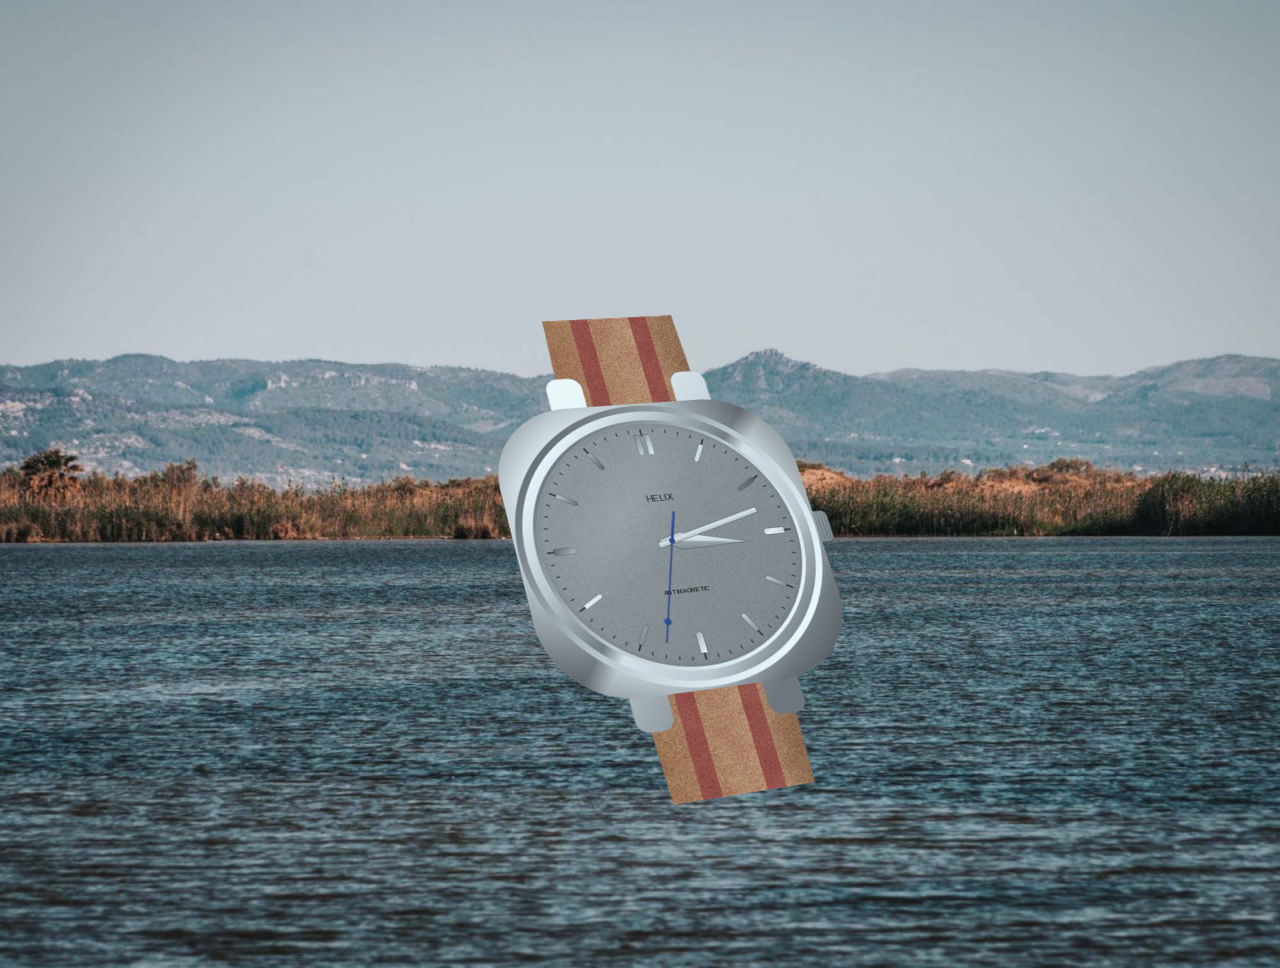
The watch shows 3 h 12 min 33 s
